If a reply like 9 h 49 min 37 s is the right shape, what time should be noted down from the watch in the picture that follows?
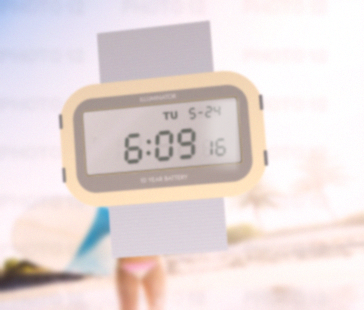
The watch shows 6 h 09 min 16 s
